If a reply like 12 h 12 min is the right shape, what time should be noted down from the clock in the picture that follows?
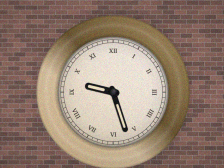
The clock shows 9 h 27 min
